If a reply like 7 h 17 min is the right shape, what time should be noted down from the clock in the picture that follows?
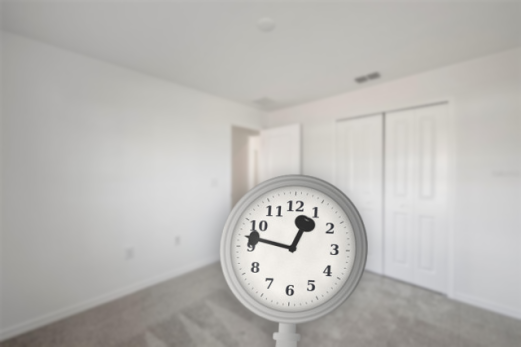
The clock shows 12 h 47 min
